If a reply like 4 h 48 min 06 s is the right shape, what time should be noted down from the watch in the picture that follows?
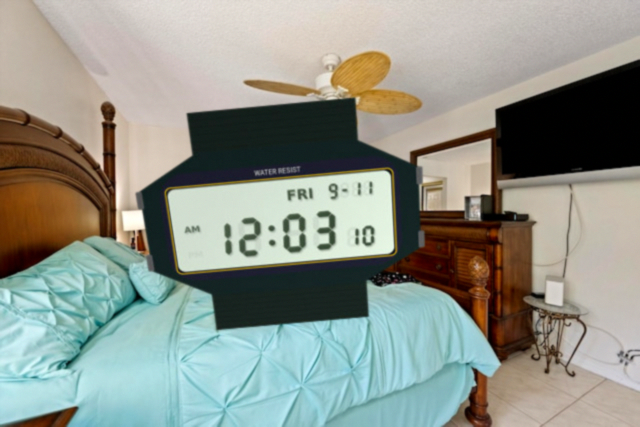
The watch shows 12 h 03 min 10 s
